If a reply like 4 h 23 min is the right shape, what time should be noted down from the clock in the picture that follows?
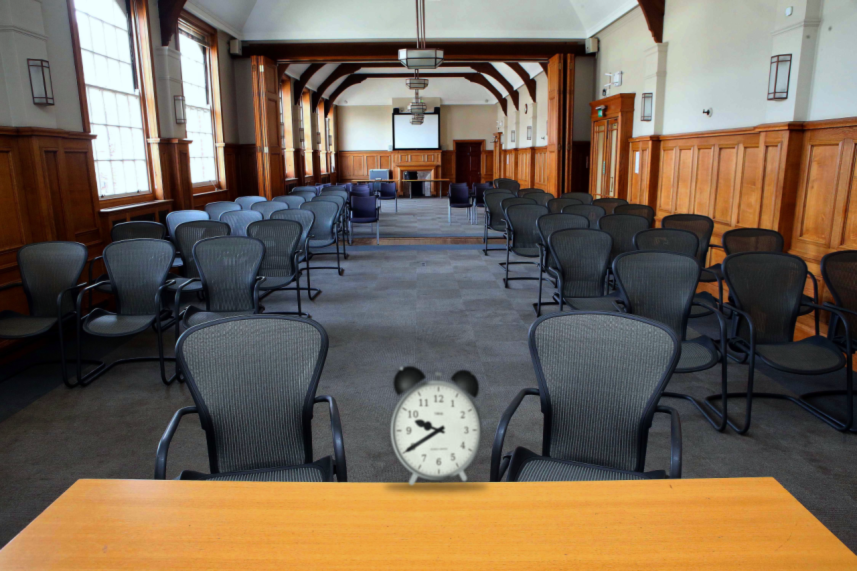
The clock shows 9 h 40 min
